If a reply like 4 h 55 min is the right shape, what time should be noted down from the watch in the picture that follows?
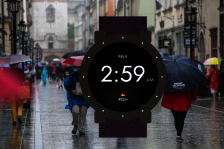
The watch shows 2 h 59 min
